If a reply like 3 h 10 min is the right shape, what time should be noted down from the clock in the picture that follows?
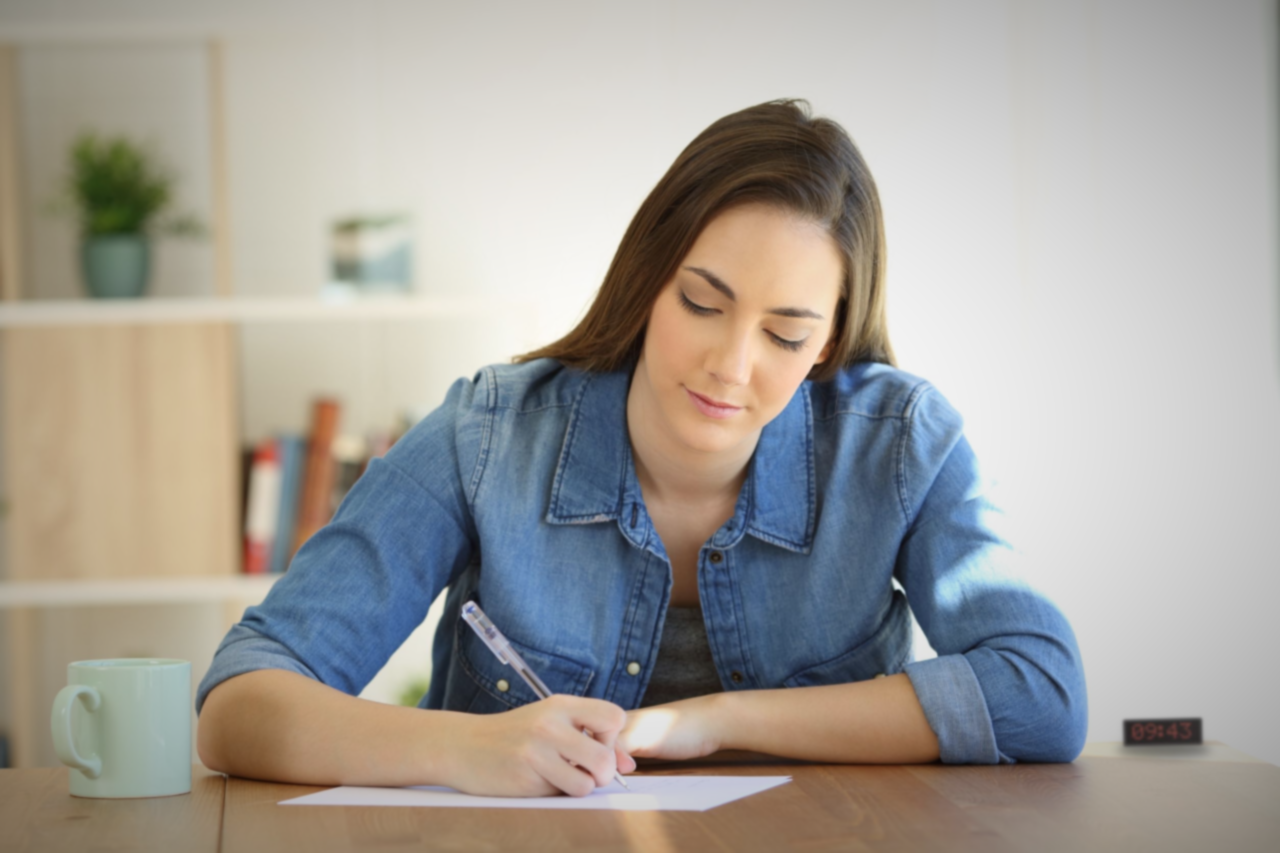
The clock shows 9 h 43 min
